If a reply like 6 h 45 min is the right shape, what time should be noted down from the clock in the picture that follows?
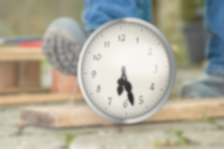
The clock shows 6 h 28 min
